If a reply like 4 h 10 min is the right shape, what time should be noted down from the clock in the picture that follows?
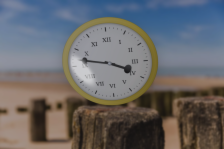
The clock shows 3 h 47 min
